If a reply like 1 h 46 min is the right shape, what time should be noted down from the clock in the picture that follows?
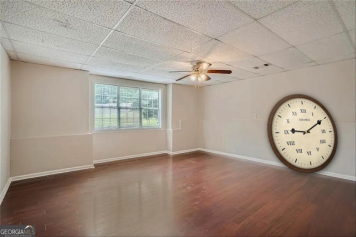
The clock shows 9 h 10 min
